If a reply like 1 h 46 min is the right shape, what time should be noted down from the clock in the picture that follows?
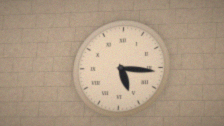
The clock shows 5 h 16 min
